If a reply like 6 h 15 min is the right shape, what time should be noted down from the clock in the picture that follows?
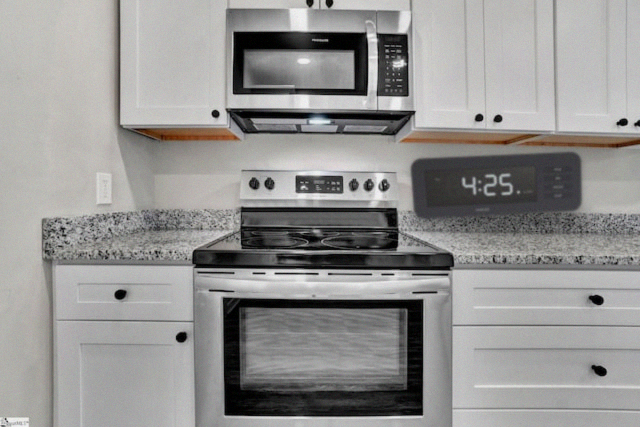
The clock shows 4 h 25 min
